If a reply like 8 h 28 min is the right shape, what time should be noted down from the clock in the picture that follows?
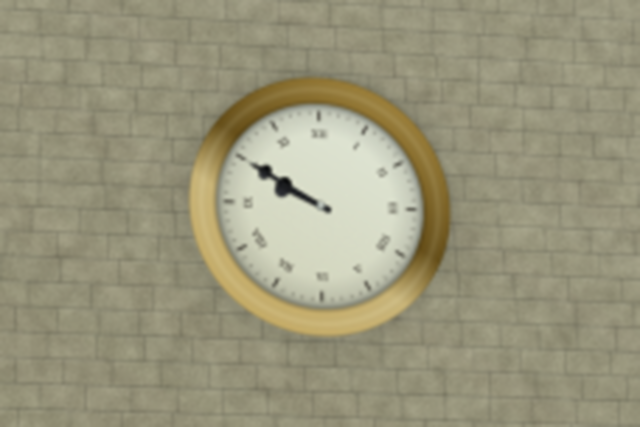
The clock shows 9 h 50 min
